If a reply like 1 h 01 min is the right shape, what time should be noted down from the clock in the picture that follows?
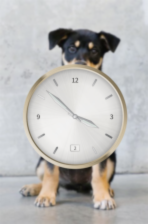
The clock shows 3 h 52 min
